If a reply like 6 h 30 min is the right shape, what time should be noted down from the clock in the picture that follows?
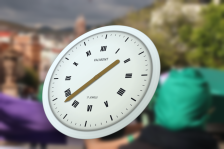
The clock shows 1 h 38 min
